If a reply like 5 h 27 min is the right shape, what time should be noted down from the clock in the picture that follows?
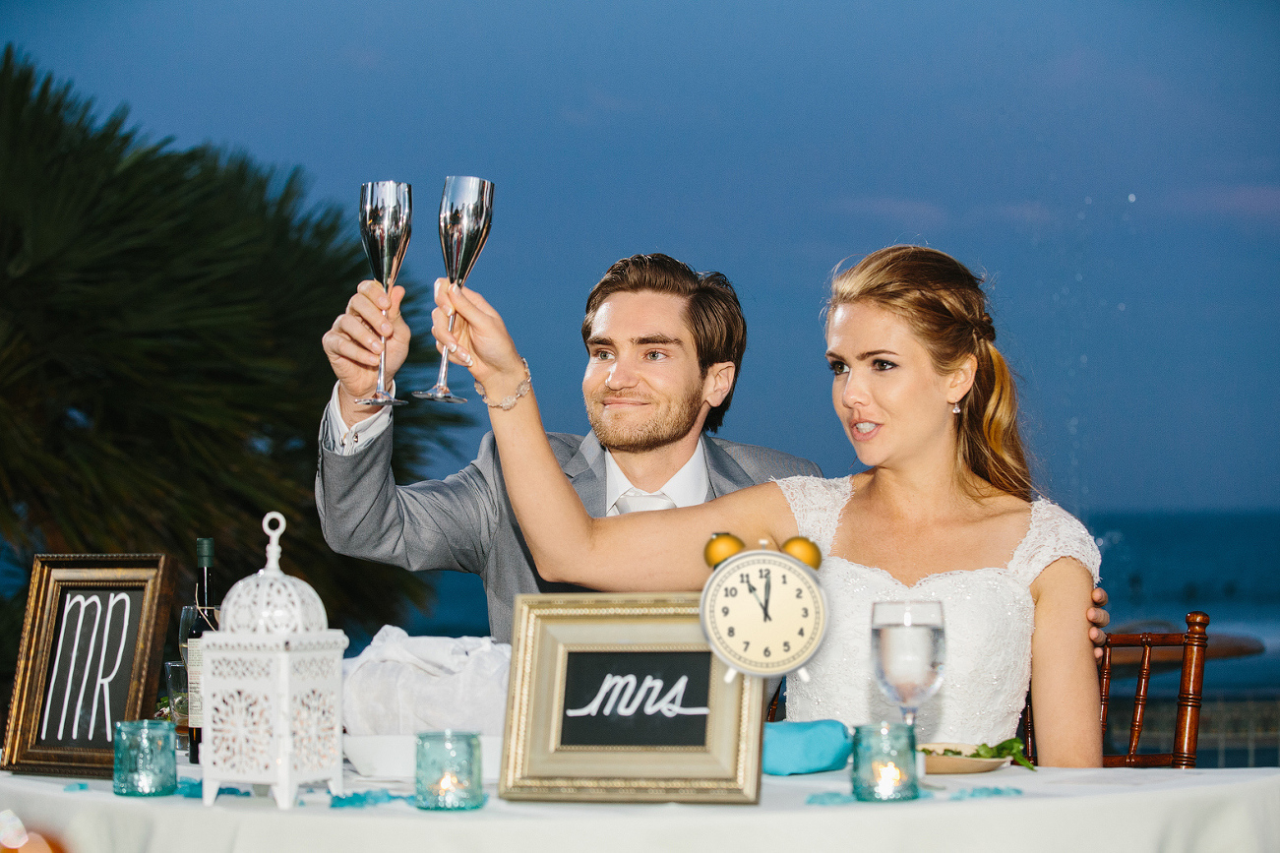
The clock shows 11 h 01 min
